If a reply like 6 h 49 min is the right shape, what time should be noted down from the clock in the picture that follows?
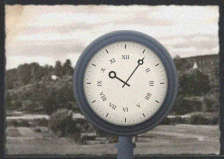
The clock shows 10 h 06 min
